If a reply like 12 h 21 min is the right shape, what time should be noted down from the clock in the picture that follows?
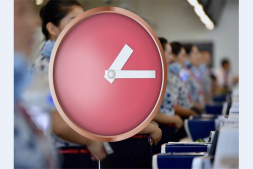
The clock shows 1 h 15 min
